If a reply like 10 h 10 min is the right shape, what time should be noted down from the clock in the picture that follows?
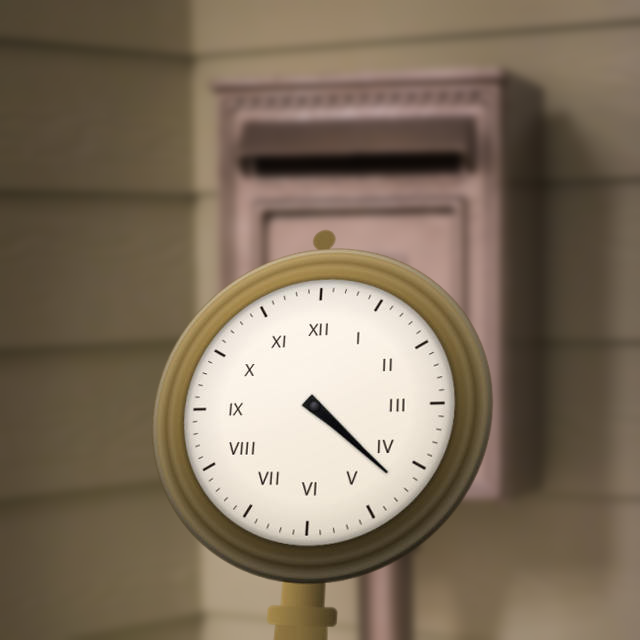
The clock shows 4 h 22 min
